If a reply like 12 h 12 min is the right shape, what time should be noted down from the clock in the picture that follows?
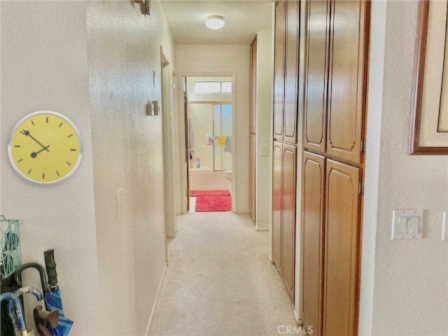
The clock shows 7 h 51 min
